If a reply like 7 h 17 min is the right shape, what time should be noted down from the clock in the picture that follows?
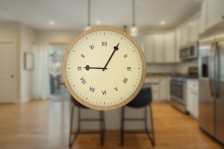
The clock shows 9 h 05 min
